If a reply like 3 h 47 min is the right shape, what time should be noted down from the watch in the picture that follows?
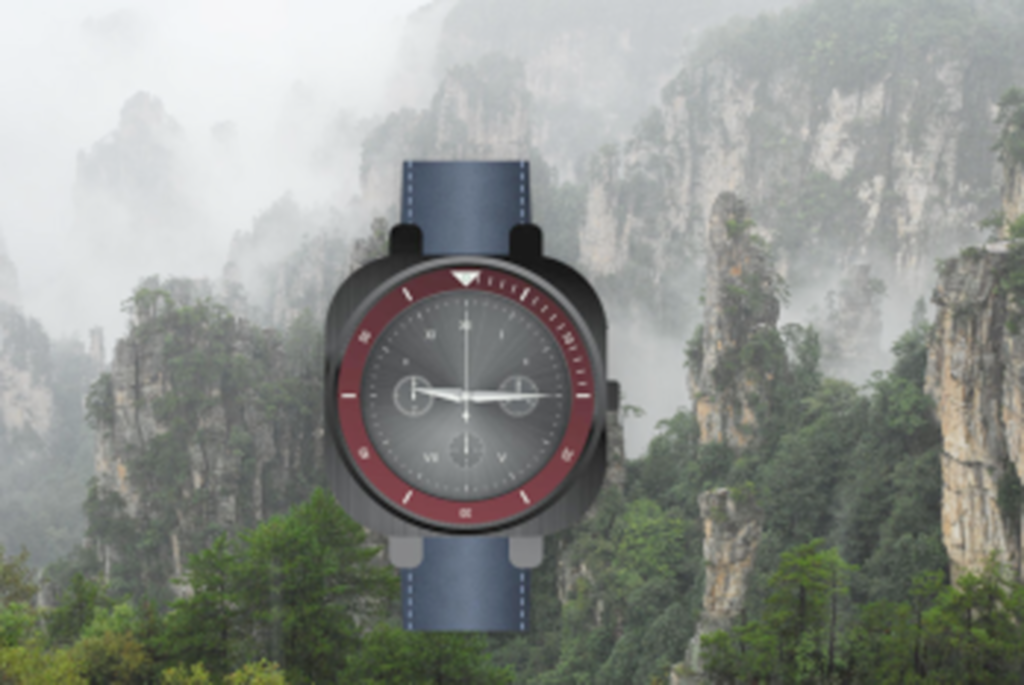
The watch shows 9 h 15 min
